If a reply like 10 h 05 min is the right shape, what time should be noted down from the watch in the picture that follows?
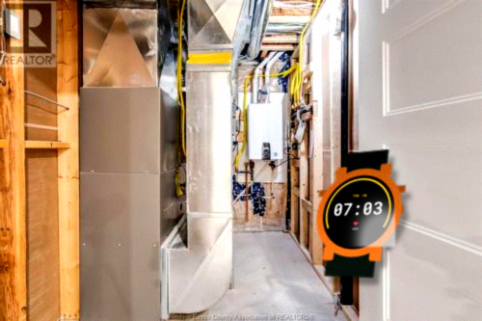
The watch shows 7 h 03 min
